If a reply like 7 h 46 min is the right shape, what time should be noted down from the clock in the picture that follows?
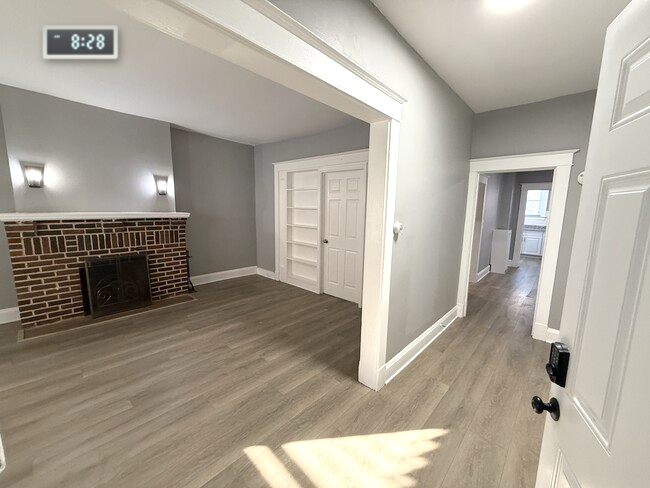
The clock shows 8 h 28 min
